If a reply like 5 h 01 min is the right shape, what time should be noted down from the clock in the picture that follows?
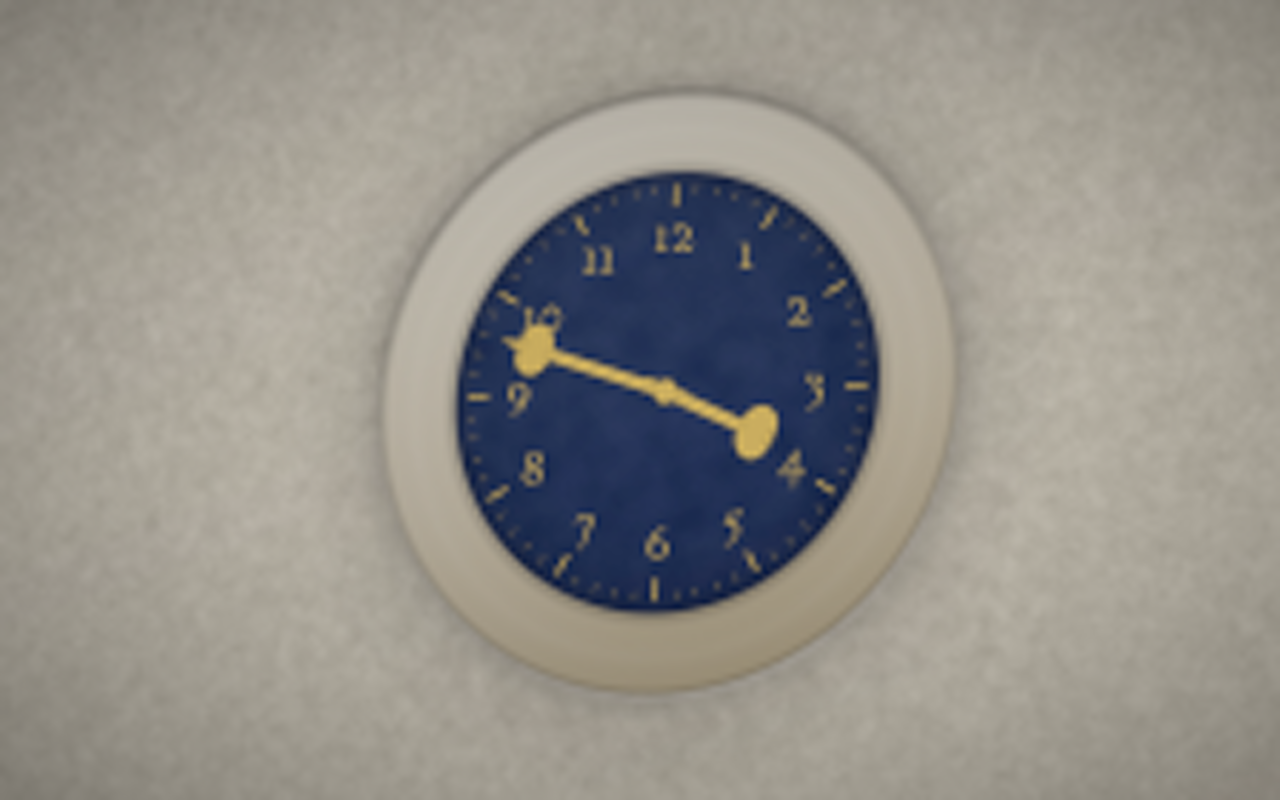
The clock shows 3 h 48 min
